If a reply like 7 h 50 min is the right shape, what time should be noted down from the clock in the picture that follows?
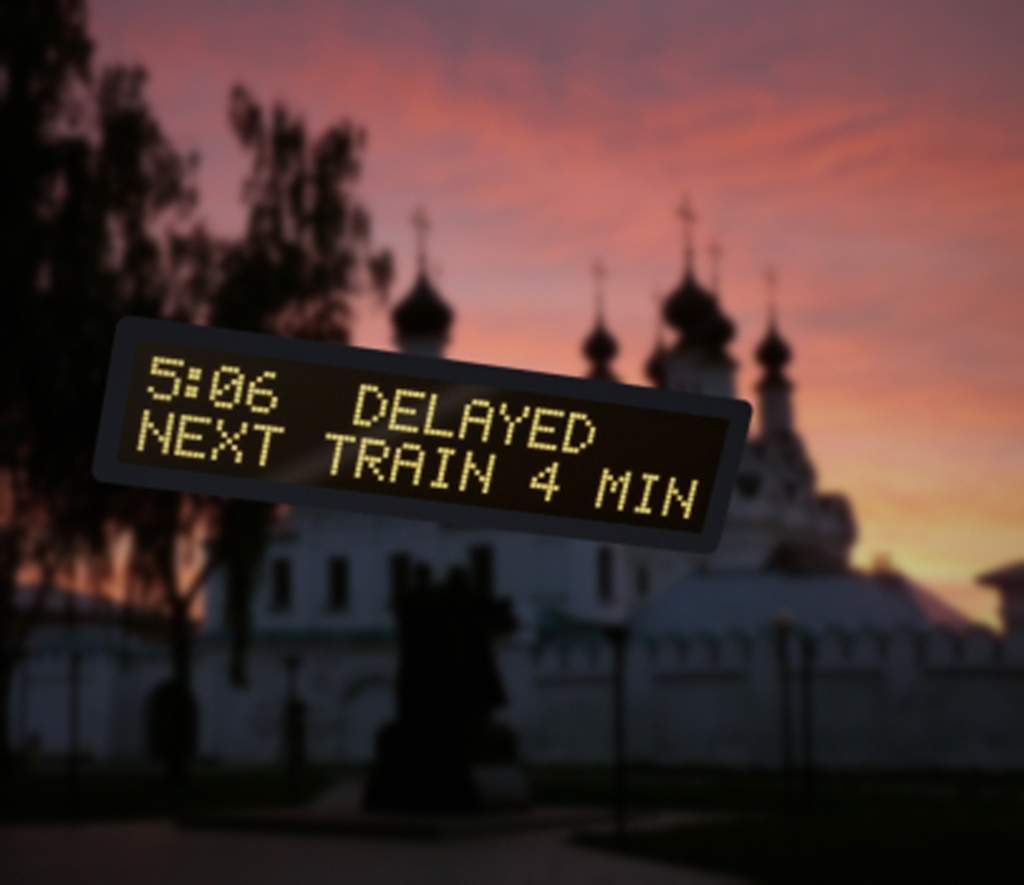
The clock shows 5 h 06 min
